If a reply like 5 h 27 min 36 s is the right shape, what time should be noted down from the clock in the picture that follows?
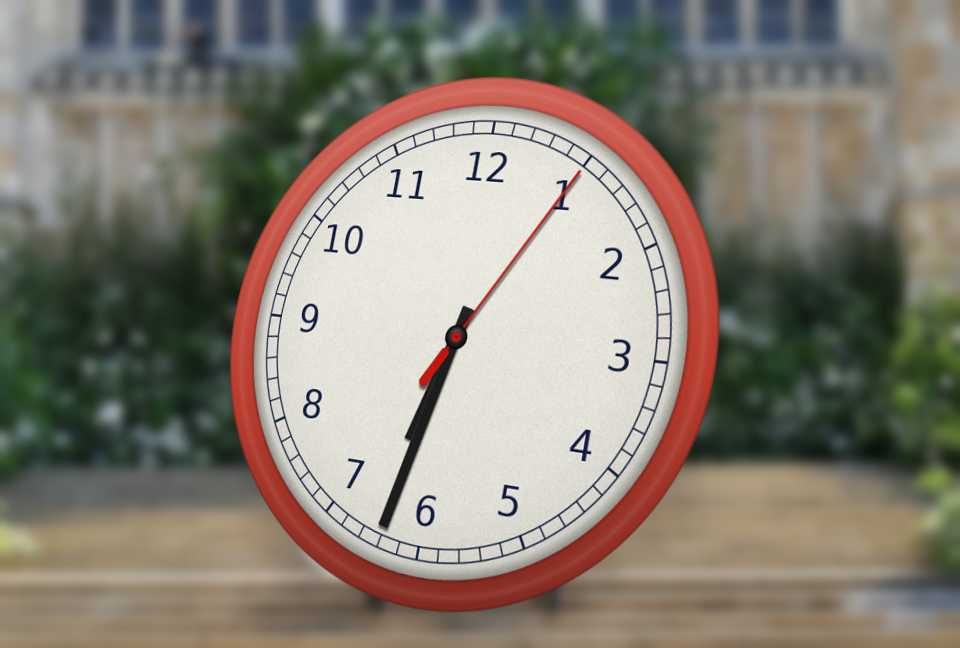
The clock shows 6 h 32 min 05 s
